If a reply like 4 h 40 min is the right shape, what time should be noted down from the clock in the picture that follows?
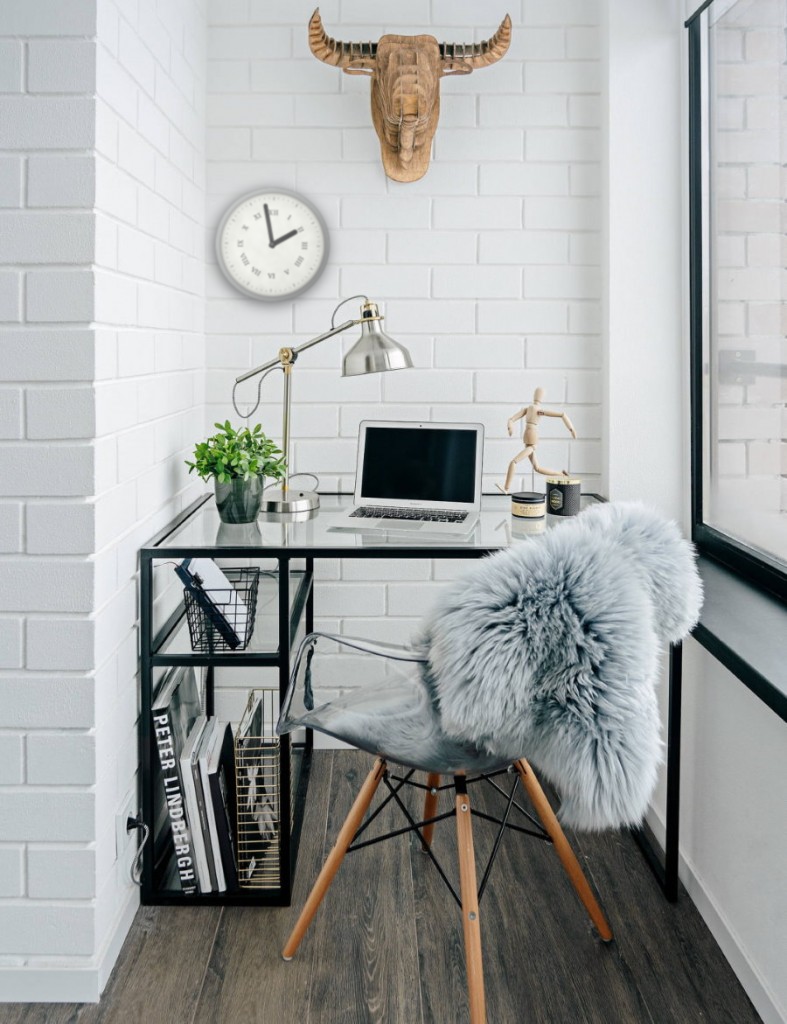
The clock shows 1 h 58 min
